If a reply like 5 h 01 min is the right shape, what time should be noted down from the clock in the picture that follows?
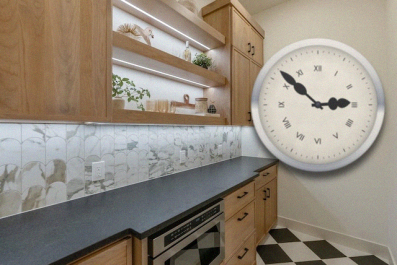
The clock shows 2 h 52 min
